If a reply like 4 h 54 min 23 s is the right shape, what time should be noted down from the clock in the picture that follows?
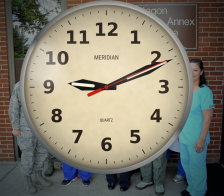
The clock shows 9 h 11 min 11 s
